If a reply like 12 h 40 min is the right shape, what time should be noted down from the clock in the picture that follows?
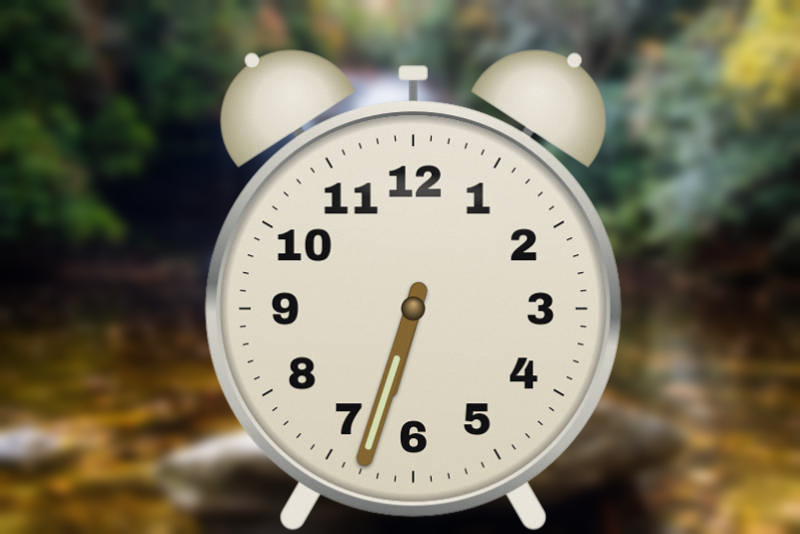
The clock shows 6 h 33 min
